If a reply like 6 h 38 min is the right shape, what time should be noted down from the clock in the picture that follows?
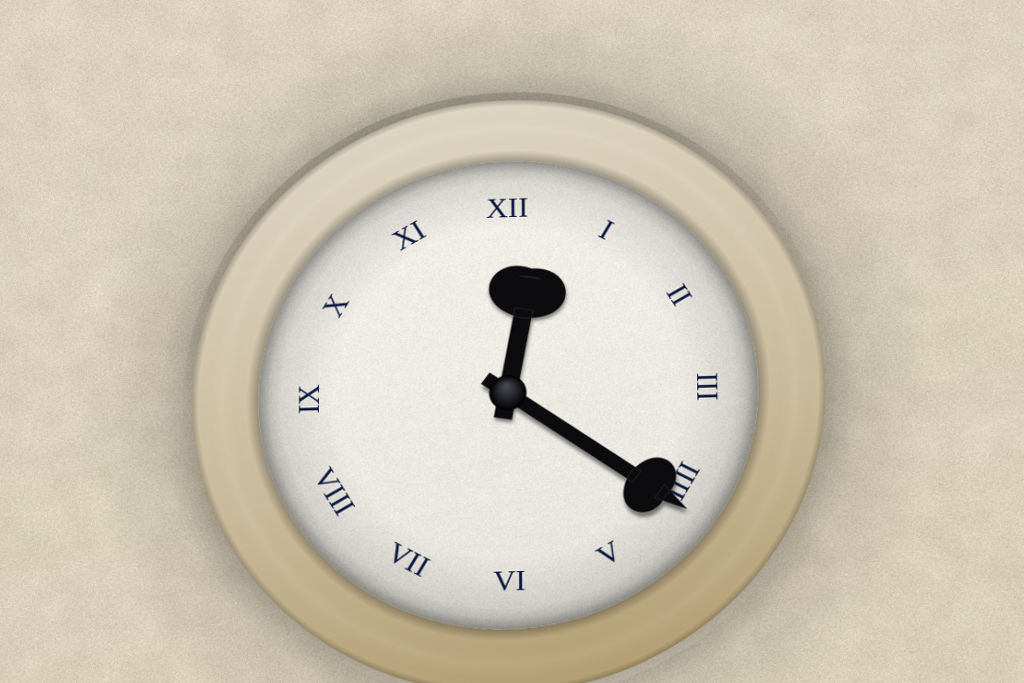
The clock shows 12 h 21 min
